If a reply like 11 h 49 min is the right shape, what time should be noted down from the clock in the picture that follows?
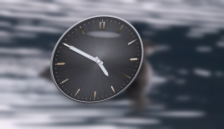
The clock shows 4 h 50 min
